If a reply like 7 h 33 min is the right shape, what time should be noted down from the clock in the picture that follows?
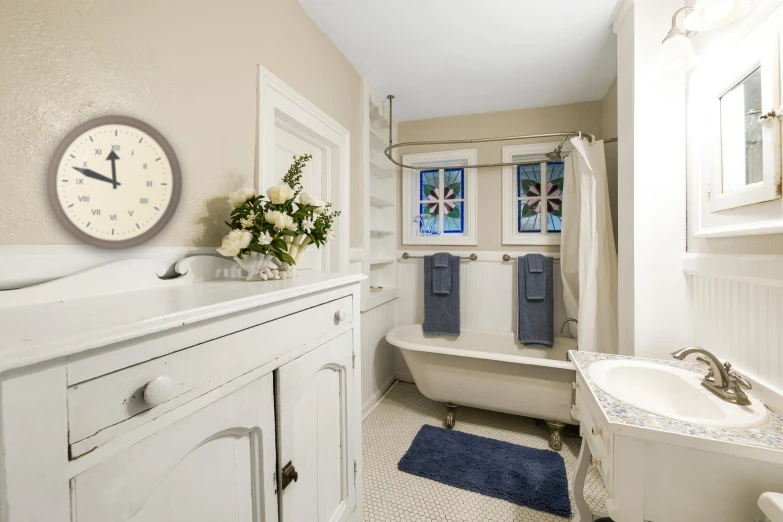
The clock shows 11 h 48 min
